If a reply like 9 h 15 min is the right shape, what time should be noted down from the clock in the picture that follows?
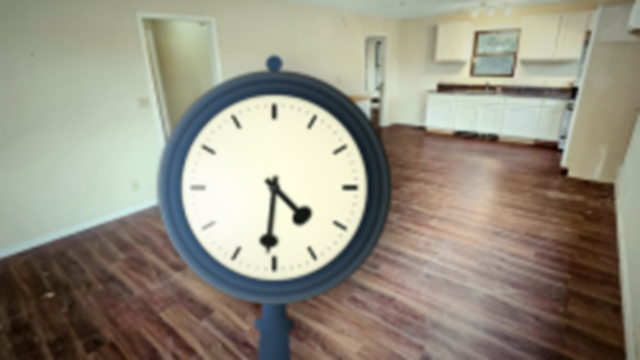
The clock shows 4 h 31 min
